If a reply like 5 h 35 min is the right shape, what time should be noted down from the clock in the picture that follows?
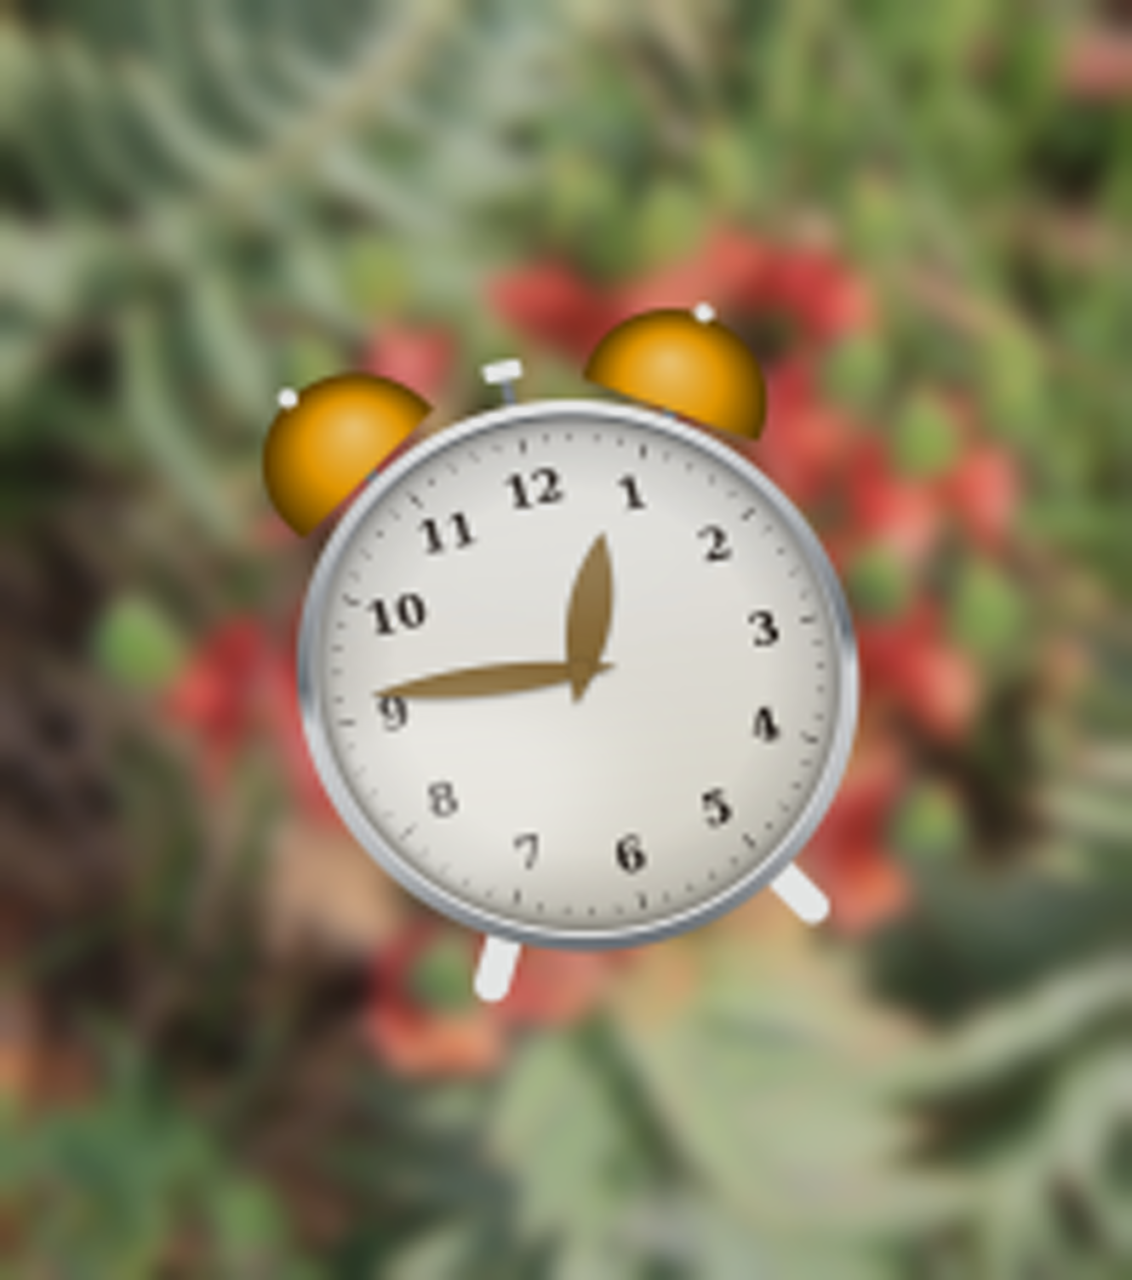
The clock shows 12 h 46 min
